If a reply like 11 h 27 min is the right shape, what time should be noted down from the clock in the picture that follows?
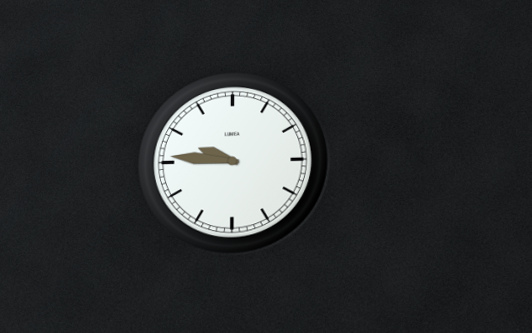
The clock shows 9 h 46 min
